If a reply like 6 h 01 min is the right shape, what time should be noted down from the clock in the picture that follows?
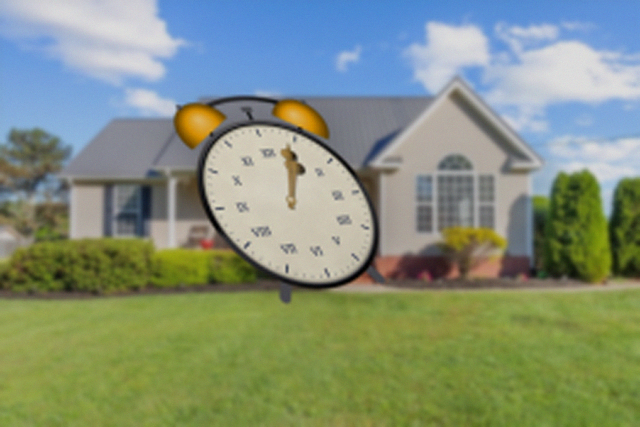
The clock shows 1 h 04 min
